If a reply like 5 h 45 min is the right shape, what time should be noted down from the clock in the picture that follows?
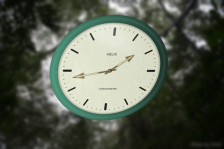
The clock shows 1 h 43 min
